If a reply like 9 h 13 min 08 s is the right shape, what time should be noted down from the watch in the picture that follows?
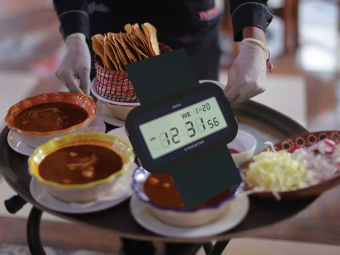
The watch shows 12 h 31 min 56 s
